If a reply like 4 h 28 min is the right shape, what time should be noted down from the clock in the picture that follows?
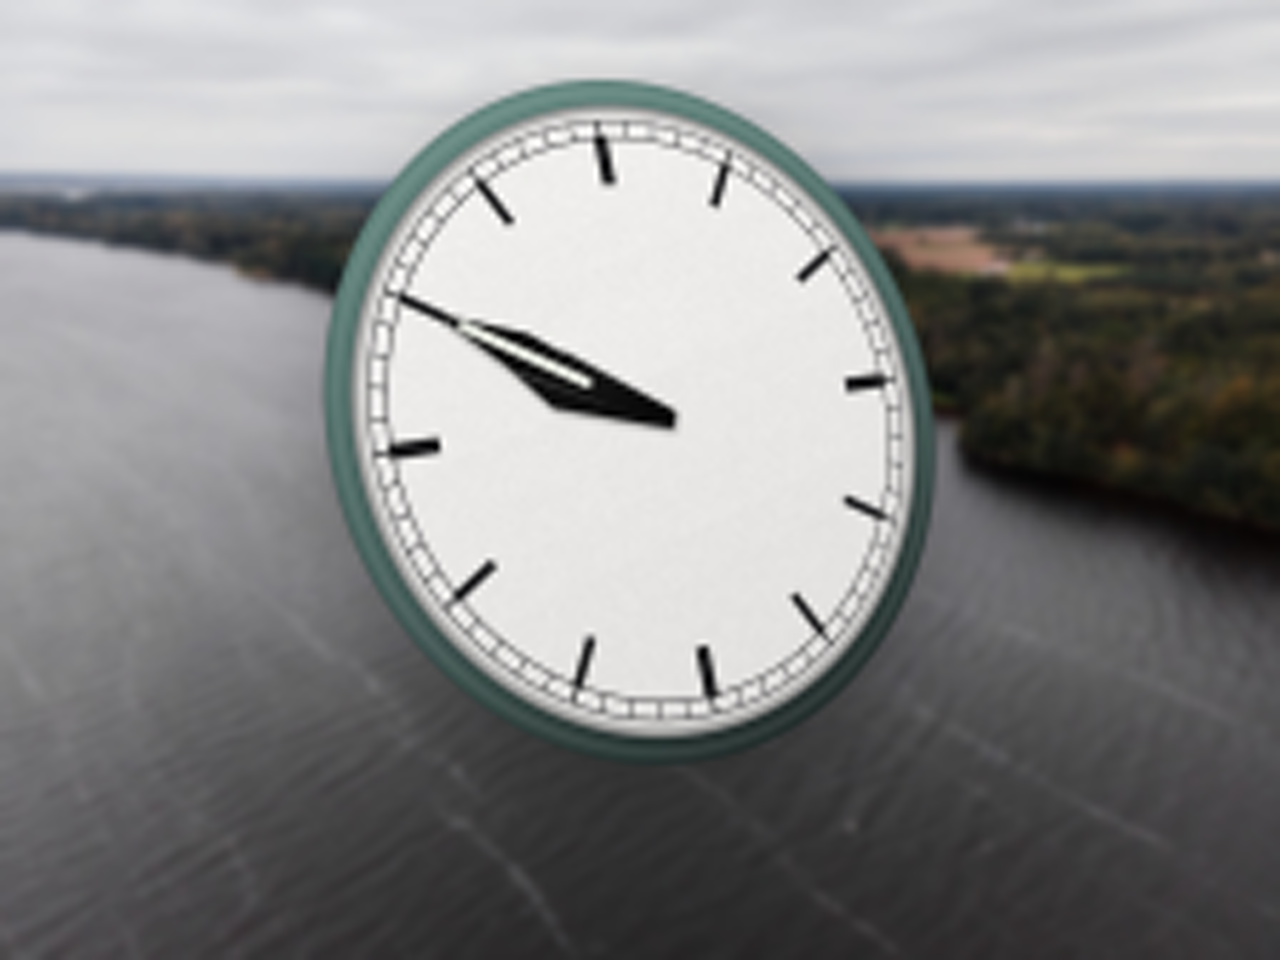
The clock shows 9 h 50 min
